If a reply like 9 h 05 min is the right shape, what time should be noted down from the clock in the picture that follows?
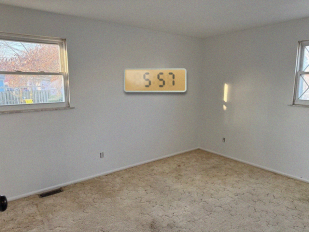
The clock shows 5 h 57 min
